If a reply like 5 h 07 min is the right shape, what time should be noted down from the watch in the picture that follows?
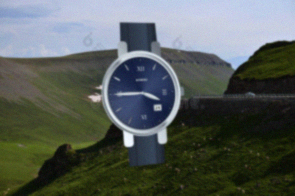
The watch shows 3 h 45 min
